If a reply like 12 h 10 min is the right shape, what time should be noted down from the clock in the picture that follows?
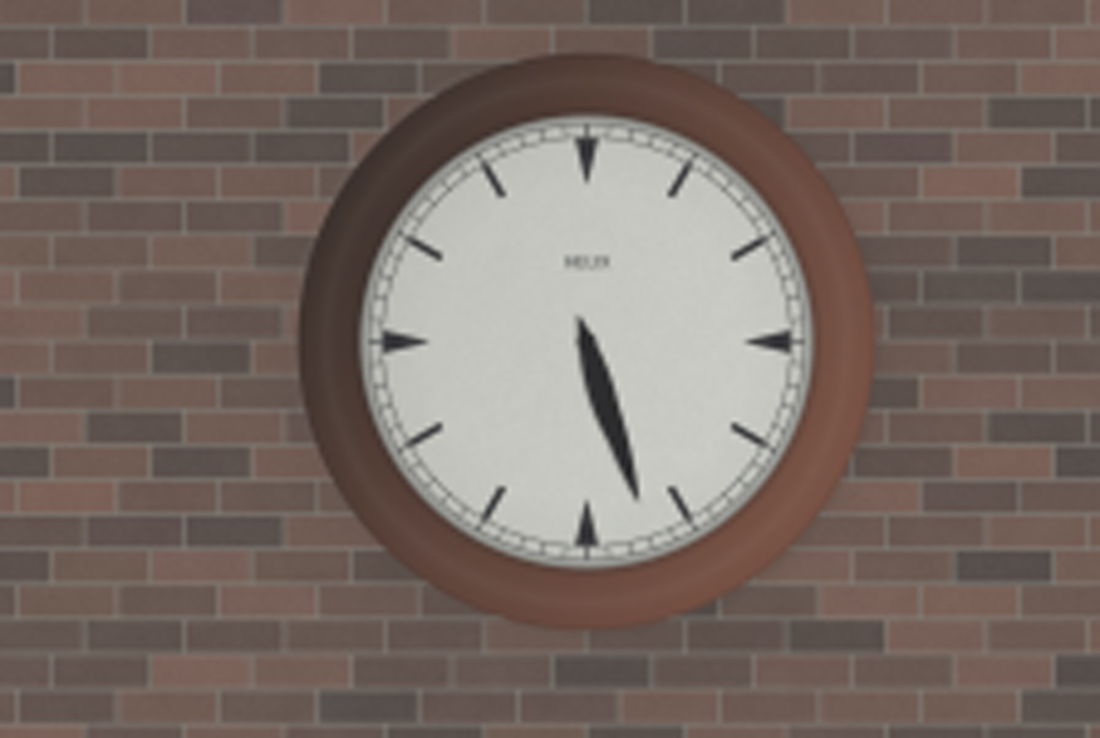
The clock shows 5 h 27 min
